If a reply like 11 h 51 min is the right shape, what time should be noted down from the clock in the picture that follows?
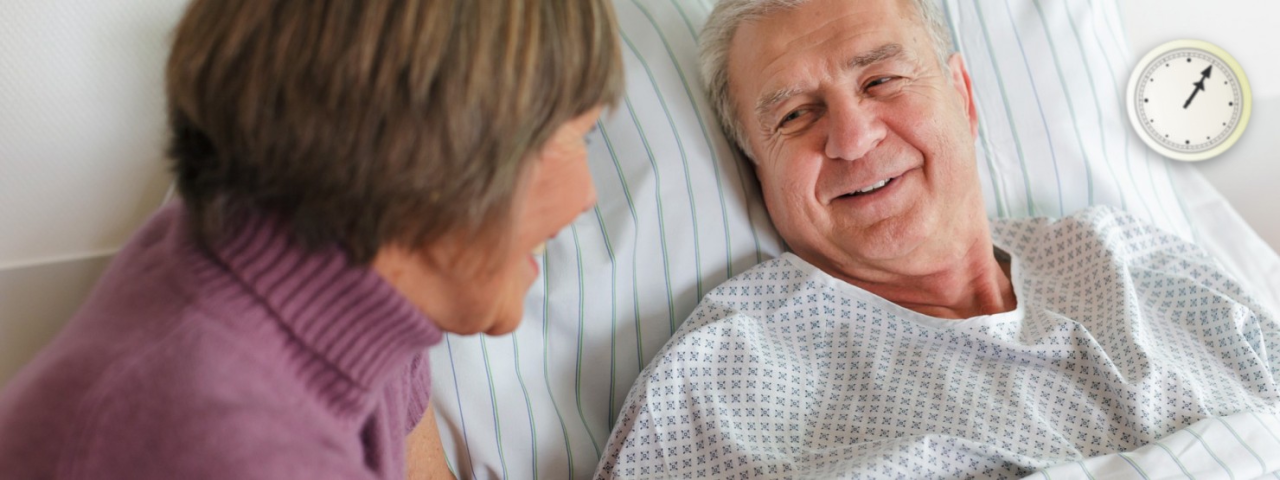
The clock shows 1 h 05 min
